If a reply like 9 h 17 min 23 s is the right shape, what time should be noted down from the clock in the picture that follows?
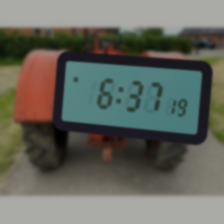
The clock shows 6 h 37 min 19 s
